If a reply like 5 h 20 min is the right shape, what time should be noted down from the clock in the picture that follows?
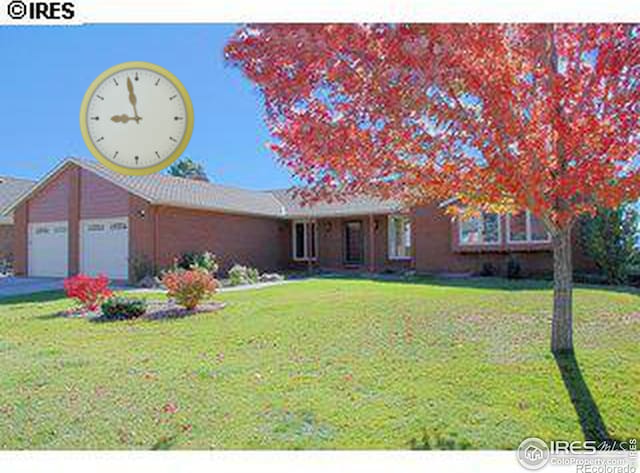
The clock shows 8 h 58 min
